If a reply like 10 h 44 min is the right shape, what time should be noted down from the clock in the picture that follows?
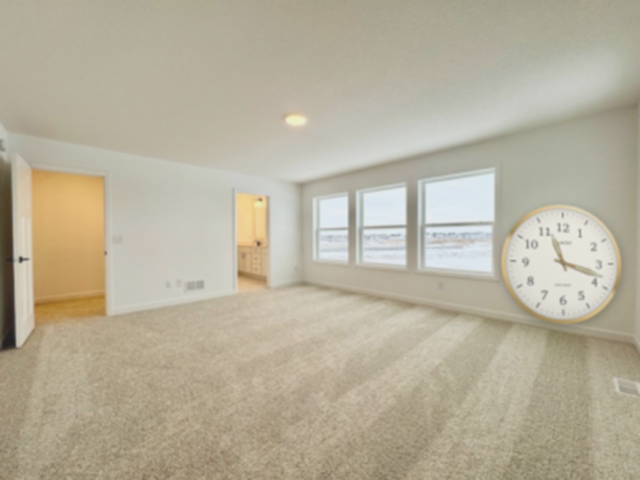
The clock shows 11 h 18 min
